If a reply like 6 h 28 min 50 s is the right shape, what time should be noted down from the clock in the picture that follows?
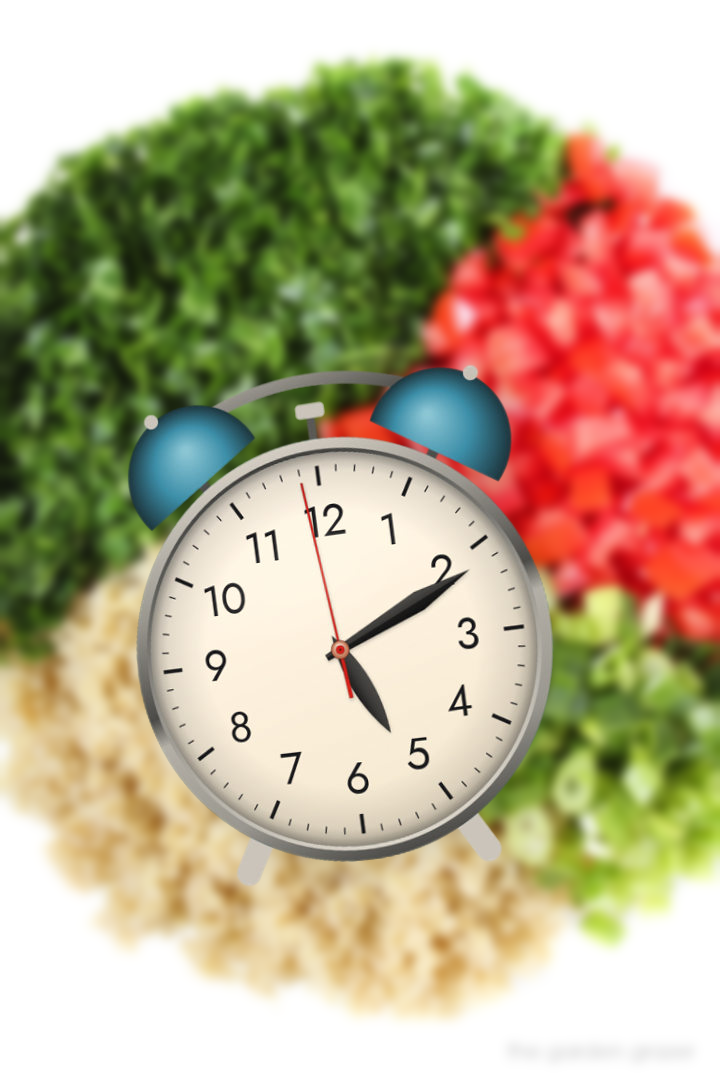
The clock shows 5 h 10 min 59 s
